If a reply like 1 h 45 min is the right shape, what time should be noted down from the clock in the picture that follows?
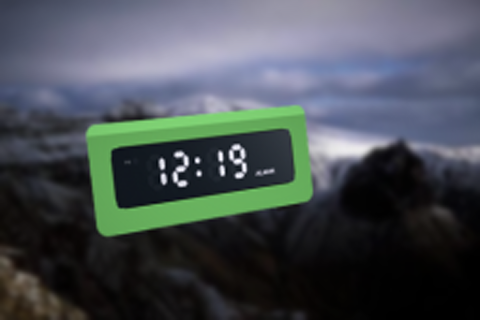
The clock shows 12 h 19 min
